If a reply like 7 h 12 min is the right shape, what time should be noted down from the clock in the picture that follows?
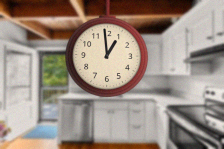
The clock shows 12 h 59 min
